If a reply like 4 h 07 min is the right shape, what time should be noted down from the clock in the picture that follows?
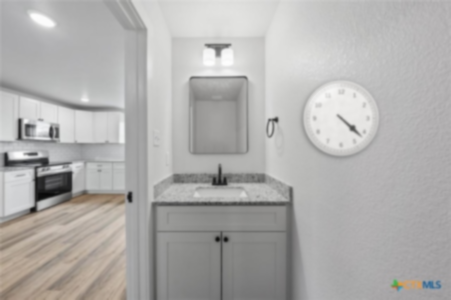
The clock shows 4 h 22 min
